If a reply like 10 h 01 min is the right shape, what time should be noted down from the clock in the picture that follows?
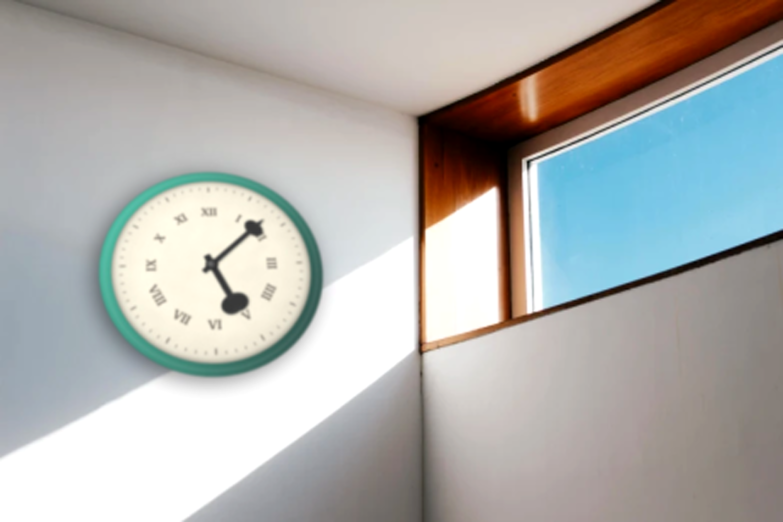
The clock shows 5 h 08 min
